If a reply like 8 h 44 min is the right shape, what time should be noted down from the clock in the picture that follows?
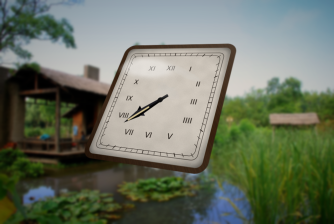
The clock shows 7 h 38 min
